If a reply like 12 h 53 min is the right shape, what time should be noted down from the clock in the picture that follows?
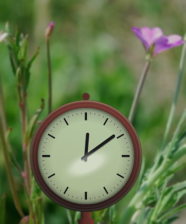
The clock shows 12 h 09 min
